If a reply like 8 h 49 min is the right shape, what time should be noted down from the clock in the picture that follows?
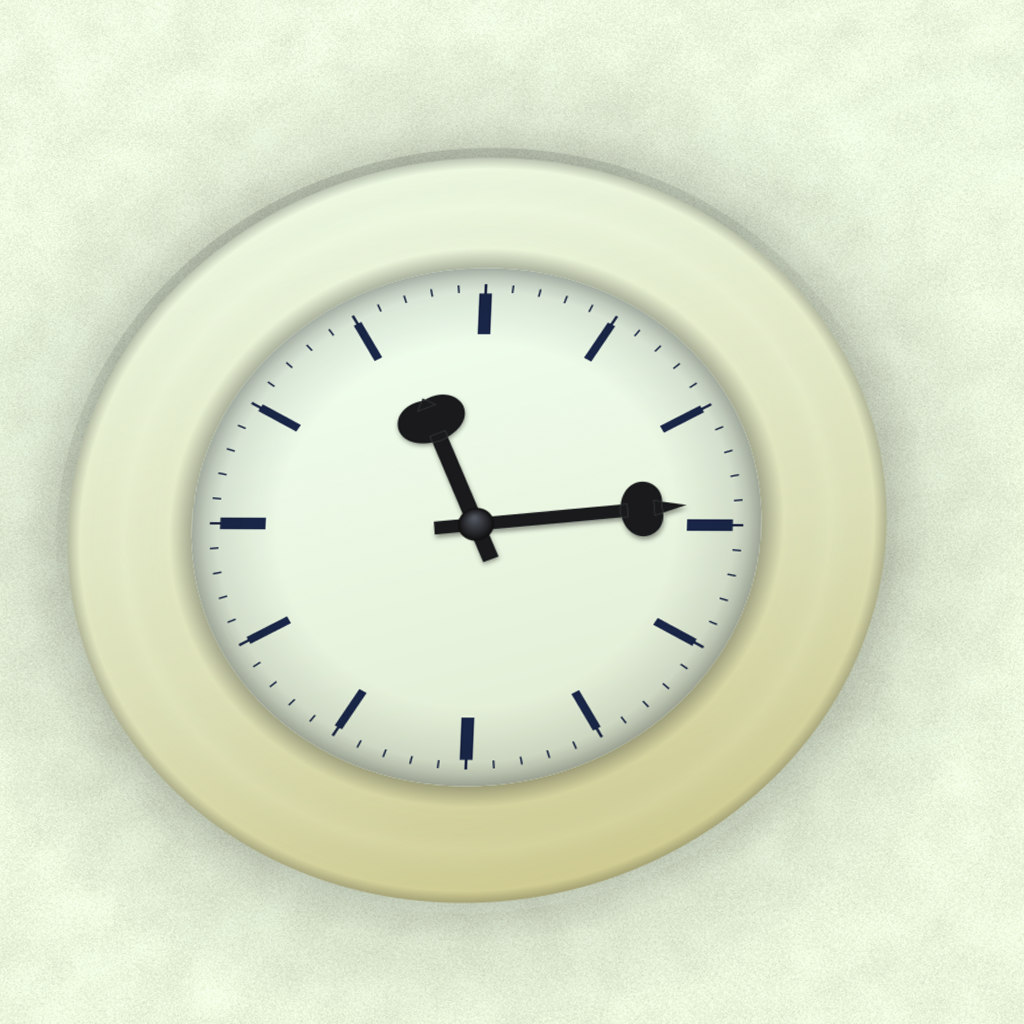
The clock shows 11 h 14 min
